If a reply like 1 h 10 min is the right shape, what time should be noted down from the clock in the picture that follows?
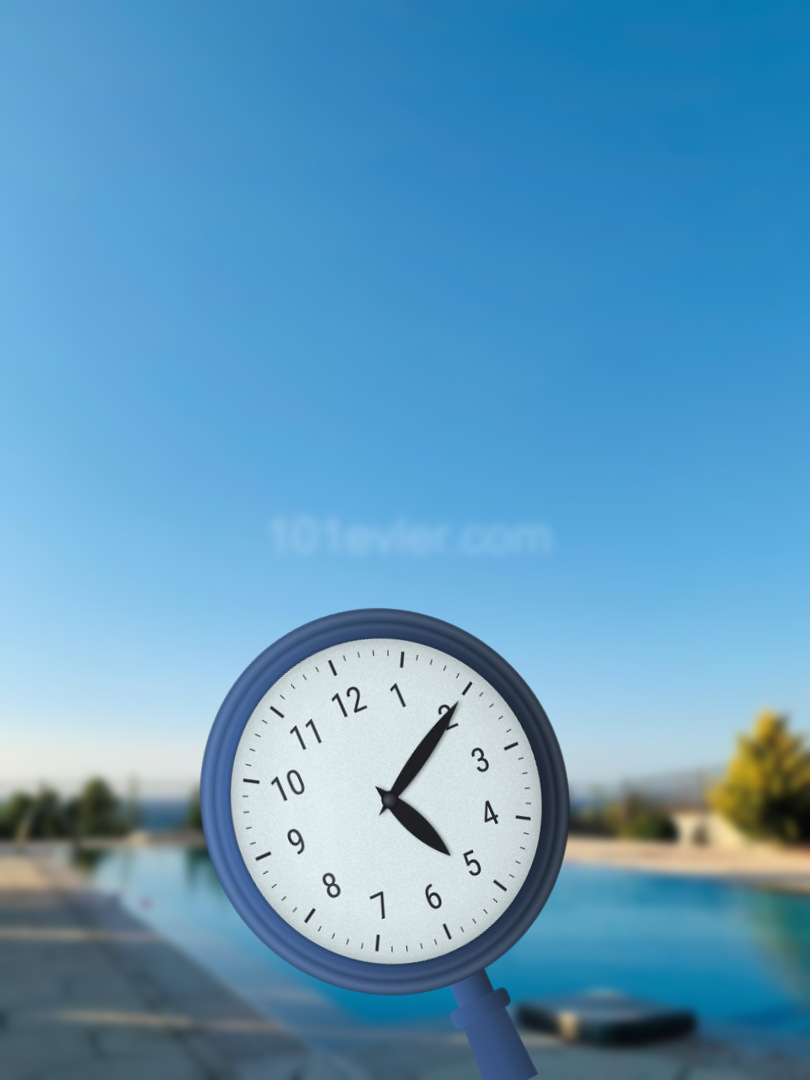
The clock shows 5 h 10 min
